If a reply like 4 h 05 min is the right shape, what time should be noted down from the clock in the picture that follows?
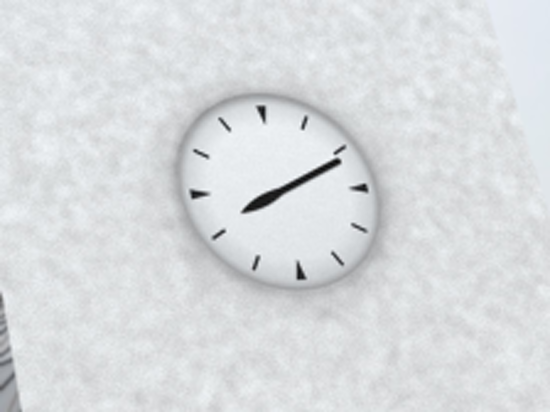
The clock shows 8 h 11 min
